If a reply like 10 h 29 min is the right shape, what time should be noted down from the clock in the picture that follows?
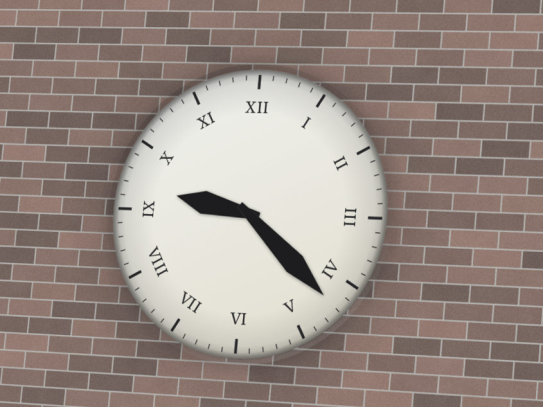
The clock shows 9 h 22 min
